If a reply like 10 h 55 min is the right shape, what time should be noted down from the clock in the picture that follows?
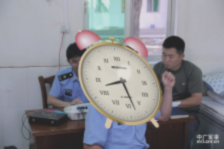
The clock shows 8 h 28 min
